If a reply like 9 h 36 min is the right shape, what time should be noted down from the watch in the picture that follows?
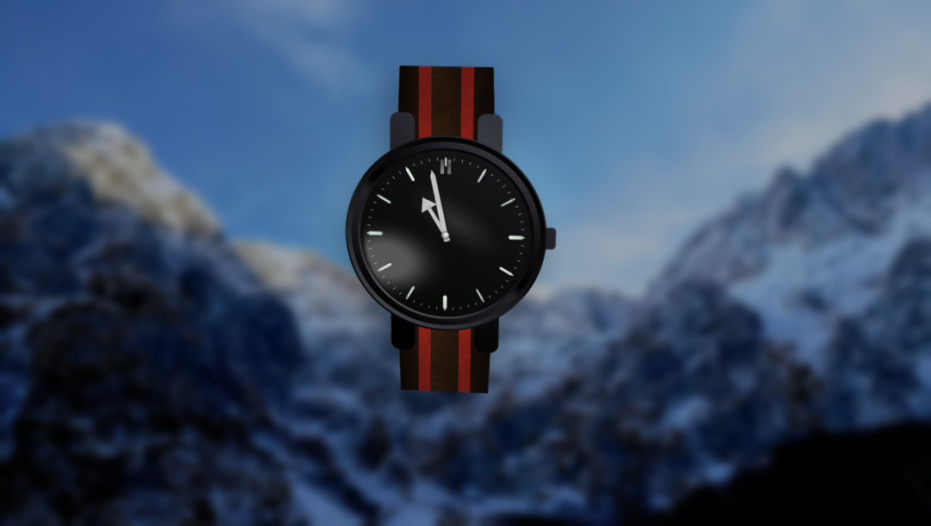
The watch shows 10 h 58 min
